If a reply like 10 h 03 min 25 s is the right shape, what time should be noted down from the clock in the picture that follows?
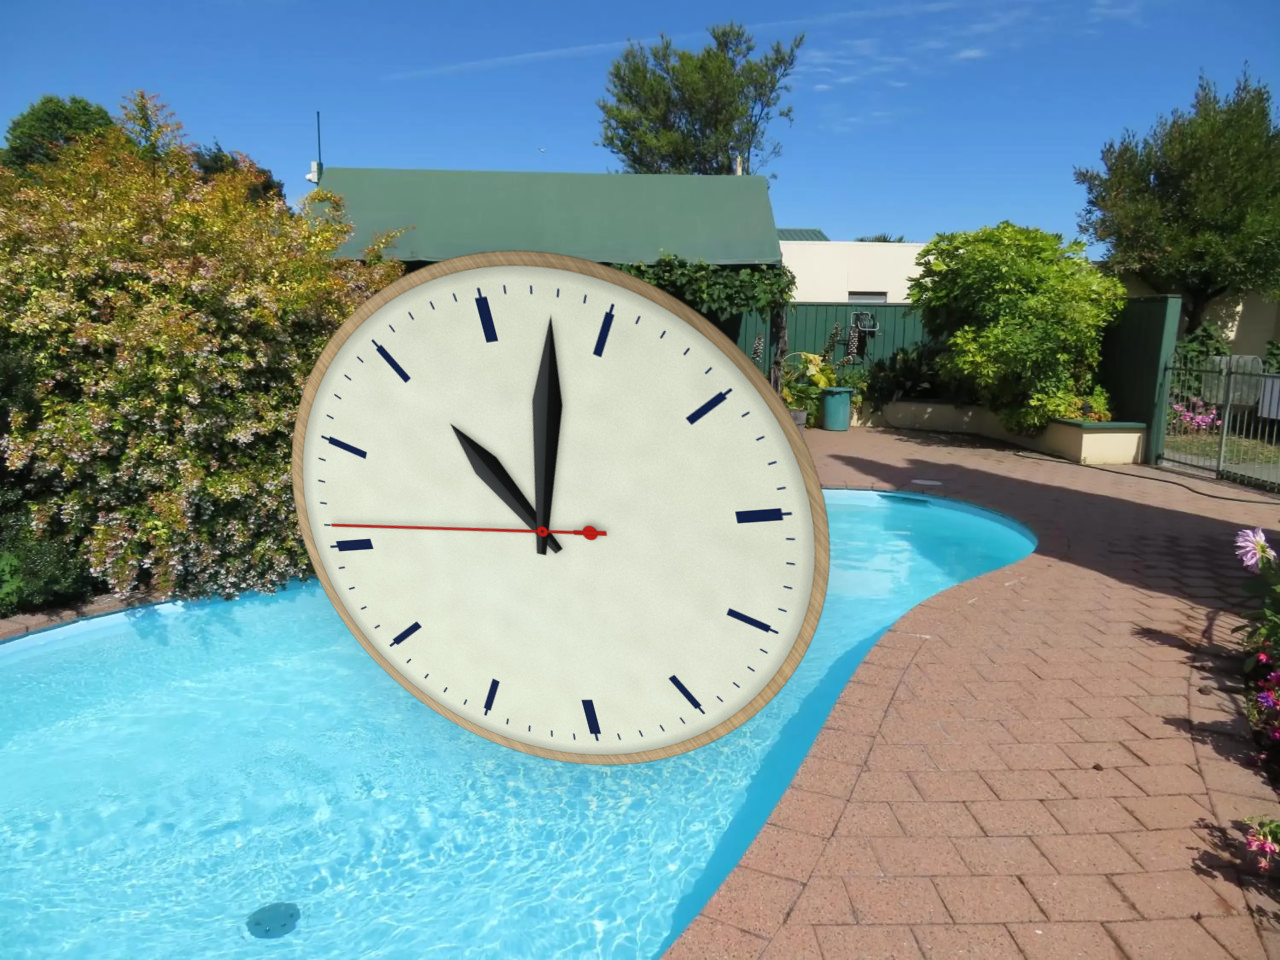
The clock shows 11 h 02 min 46 s
